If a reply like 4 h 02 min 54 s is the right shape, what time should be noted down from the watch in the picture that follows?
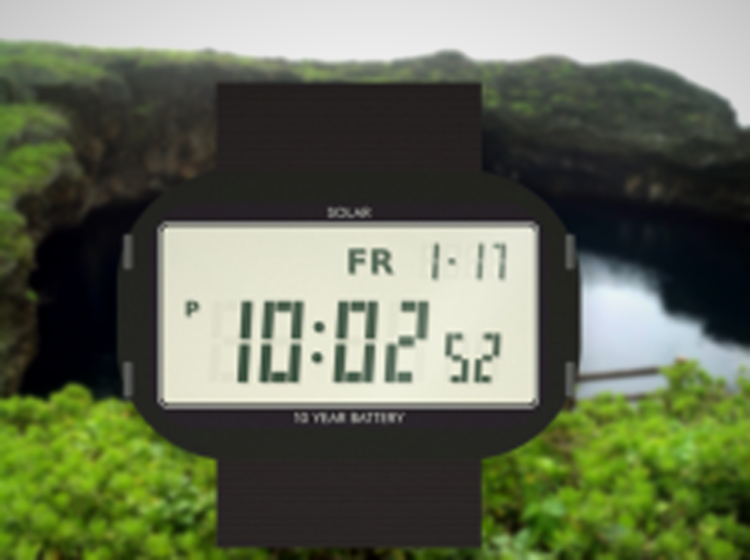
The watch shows 10 h 02 min 52 s
